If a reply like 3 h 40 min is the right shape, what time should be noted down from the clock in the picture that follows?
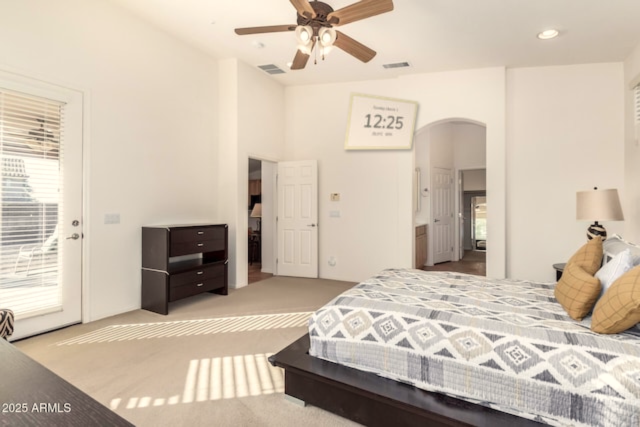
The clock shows 12 h 25 min
